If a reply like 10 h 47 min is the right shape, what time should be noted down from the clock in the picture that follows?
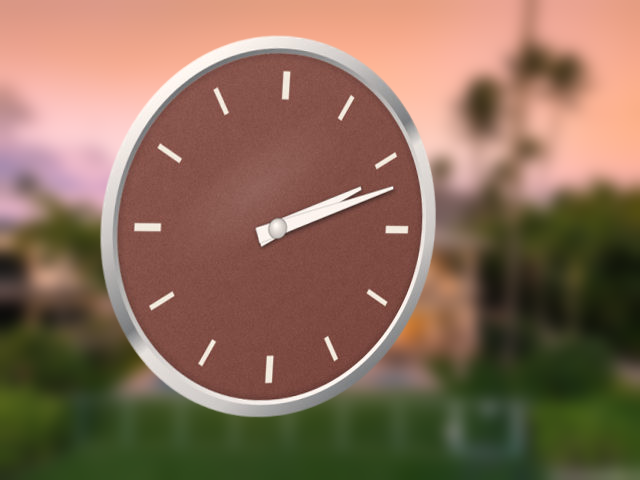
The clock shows 2 h 12 min
